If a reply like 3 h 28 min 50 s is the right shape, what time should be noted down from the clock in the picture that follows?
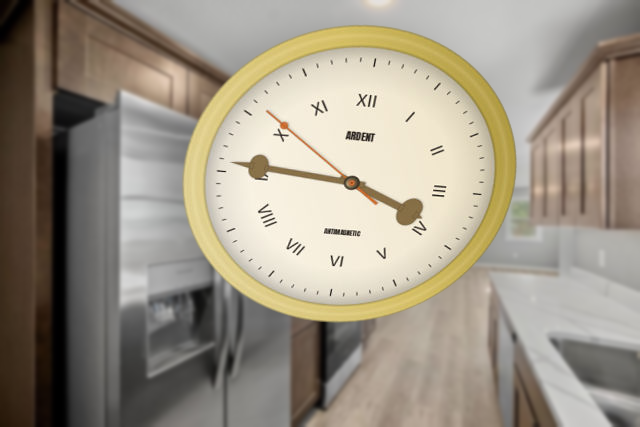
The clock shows 3 h 45 min 51 s
